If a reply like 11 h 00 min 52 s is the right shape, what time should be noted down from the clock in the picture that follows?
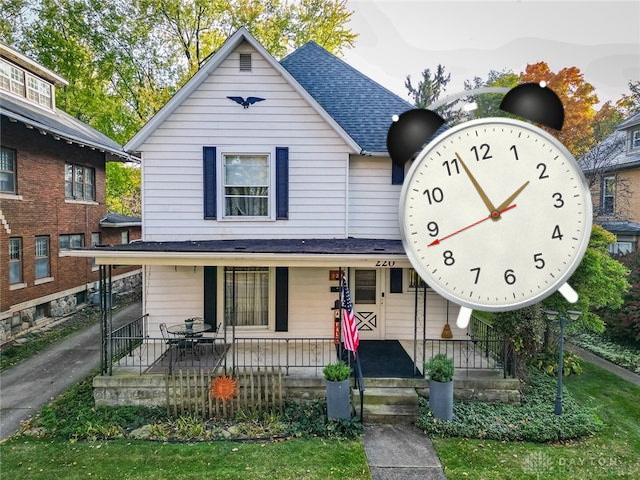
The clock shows 1 h 56 min 43 s
